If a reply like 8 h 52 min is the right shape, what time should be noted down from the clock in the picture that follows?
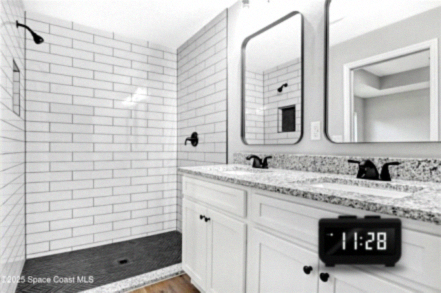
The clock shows 11 h 28 min
